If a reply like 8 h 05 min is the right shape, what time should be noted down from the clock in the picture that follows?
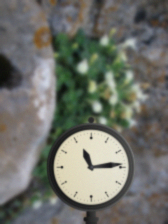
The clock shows 11 h 14 min
